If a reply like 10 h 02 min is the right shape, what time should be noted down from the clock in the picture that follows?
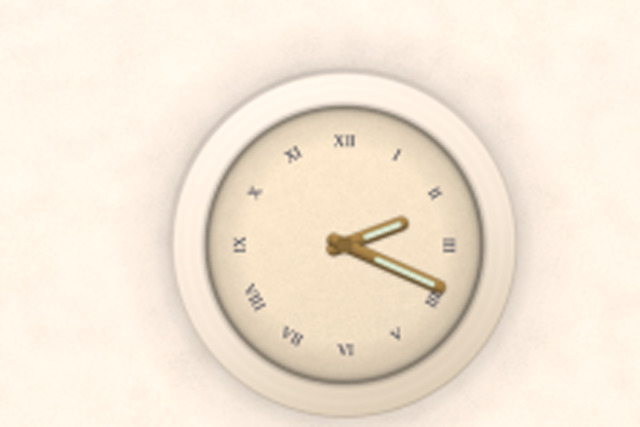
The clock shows 2 h 19 min
